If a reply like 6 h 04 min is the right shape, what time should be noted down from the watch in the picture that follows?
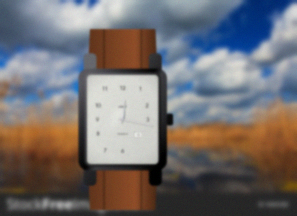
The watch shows 12 h 17 min
